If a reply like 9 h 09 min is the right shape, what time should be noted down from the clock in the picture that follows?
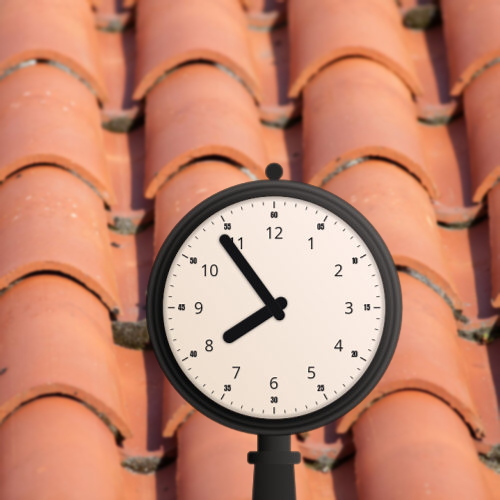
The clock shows 7 h 54 min
